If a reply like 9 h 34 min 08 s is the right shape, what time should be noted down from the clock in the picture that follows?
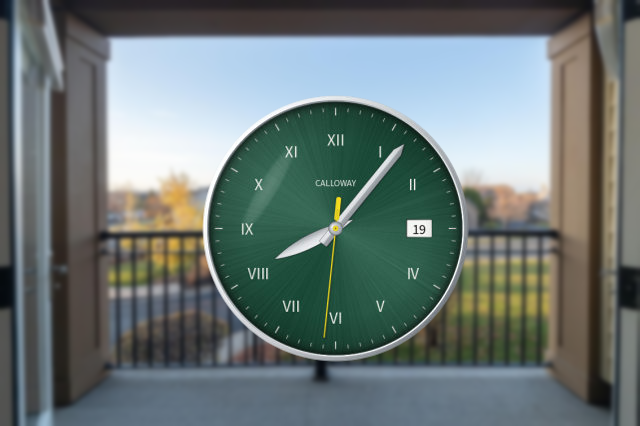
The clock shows 8 h 06 min 31 s
